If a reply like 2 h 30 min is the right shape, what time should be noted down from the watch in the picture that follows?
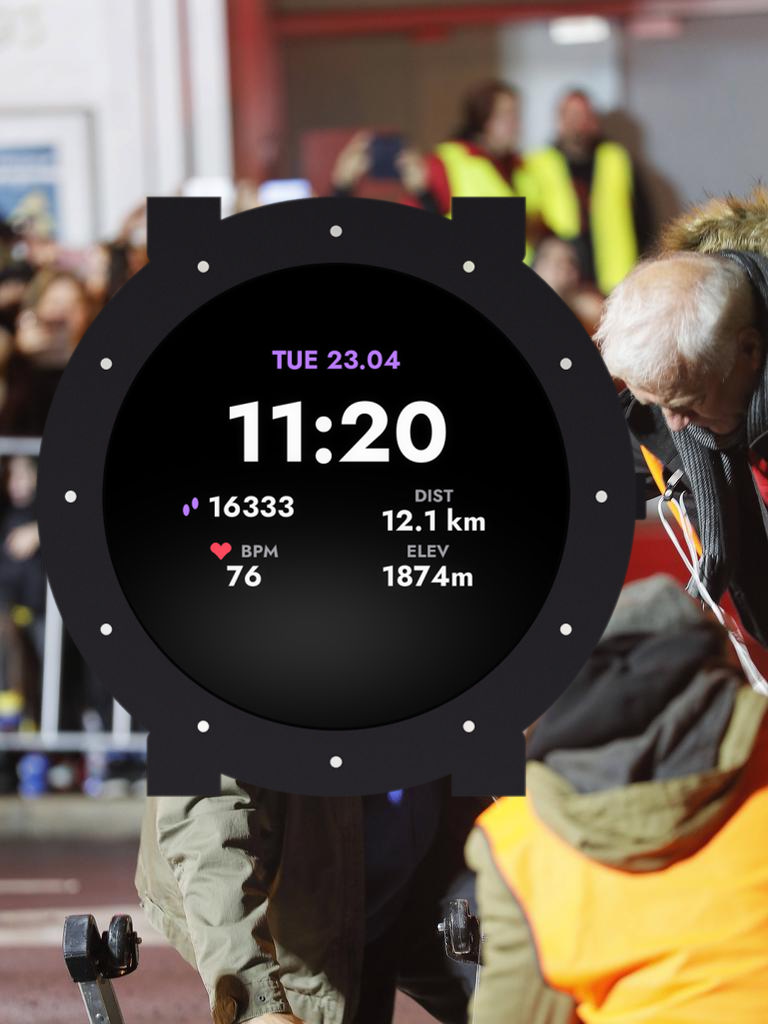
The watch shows 11 h 20 min
